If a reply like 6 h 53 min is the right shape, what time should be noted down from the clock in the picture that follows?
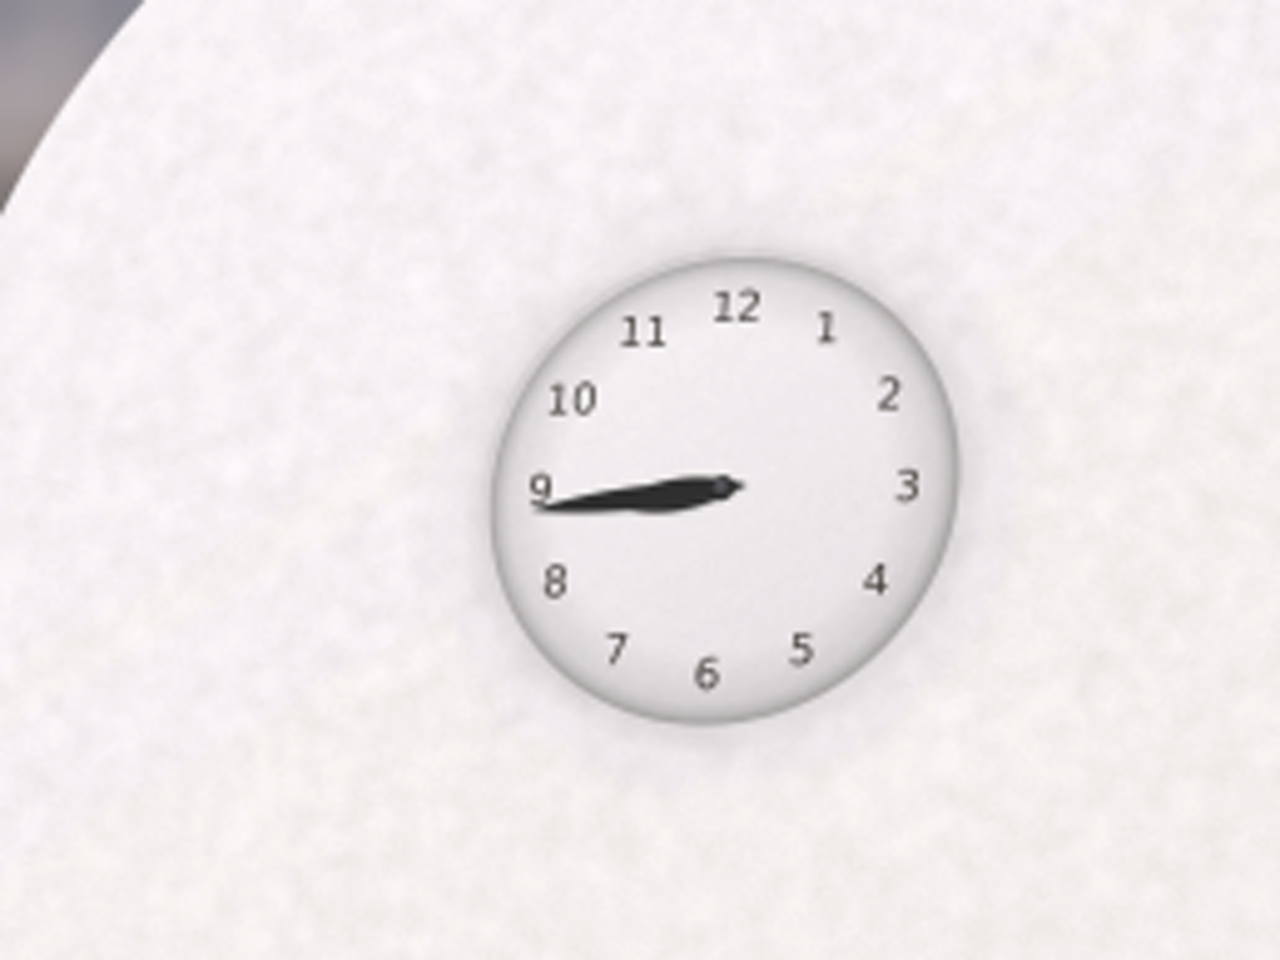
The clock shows 8 h 44 min
